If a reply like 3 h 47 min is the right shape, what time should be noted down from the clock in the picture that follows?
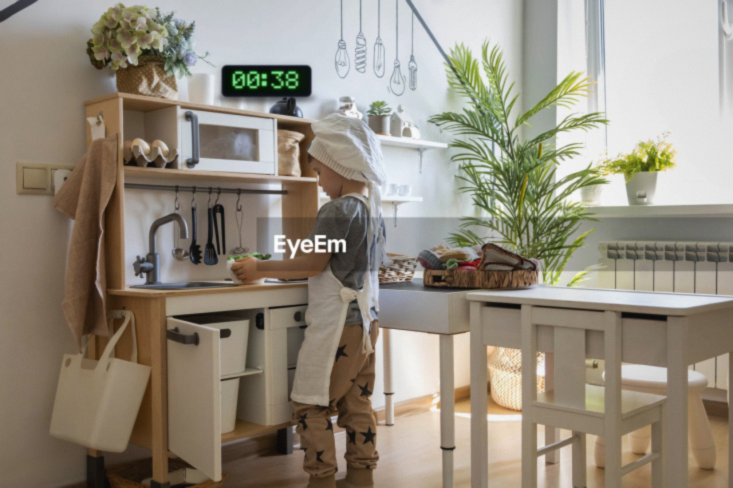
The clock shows 0 h 38 min
